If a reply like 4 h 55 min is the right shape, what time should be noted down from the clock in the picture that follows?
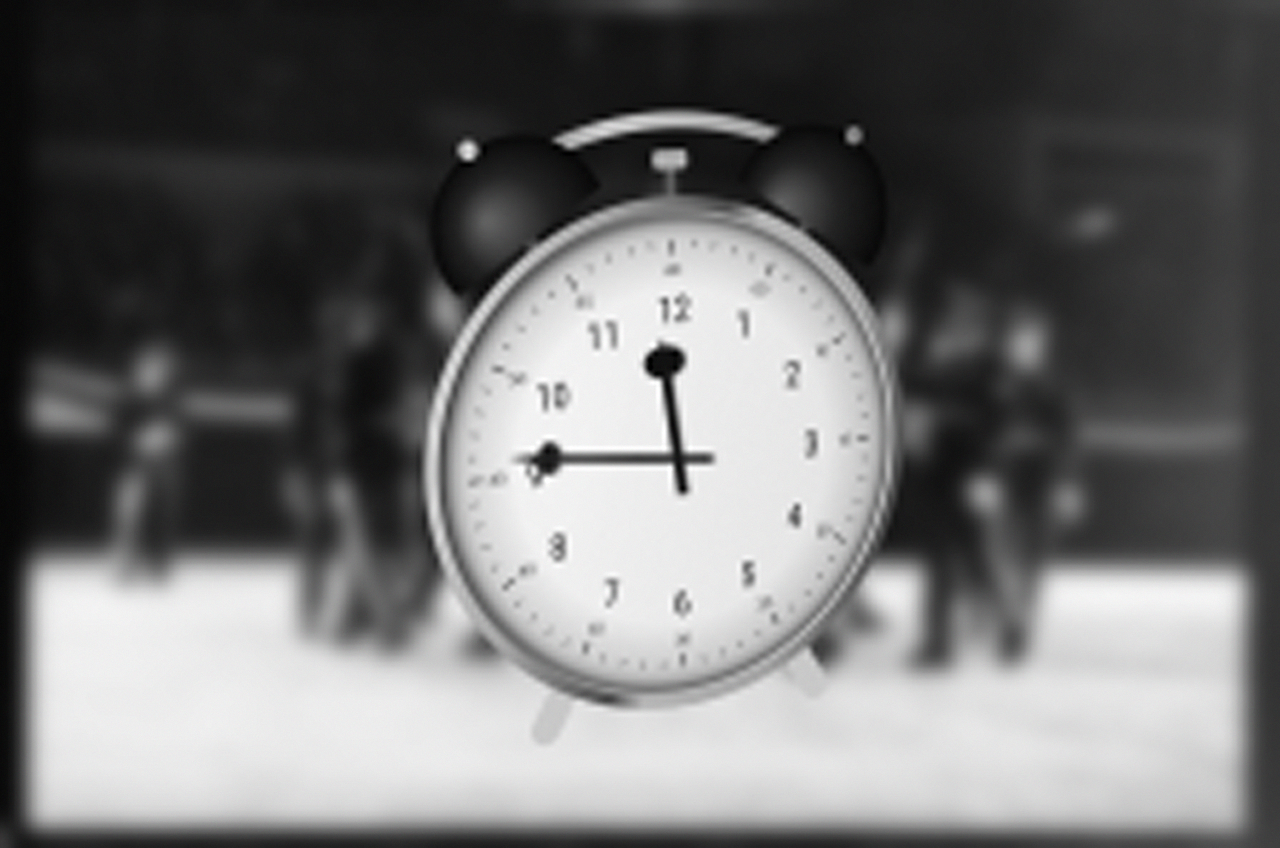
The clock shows 11 h 46 min
